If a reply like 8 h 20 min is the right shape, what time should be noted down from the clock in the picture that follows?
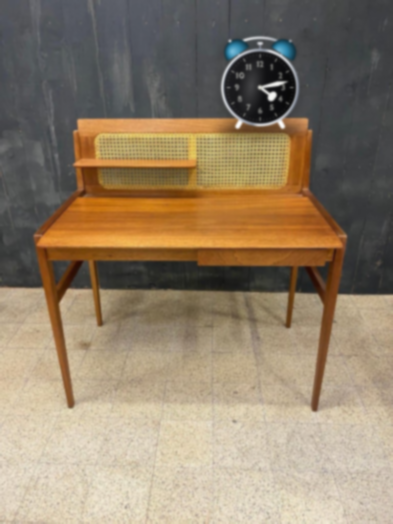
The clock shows 4 h 13 min
